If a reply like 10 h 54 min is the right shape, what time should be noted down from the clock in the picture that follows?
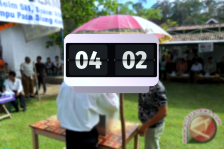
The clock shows 4 h 02 min
